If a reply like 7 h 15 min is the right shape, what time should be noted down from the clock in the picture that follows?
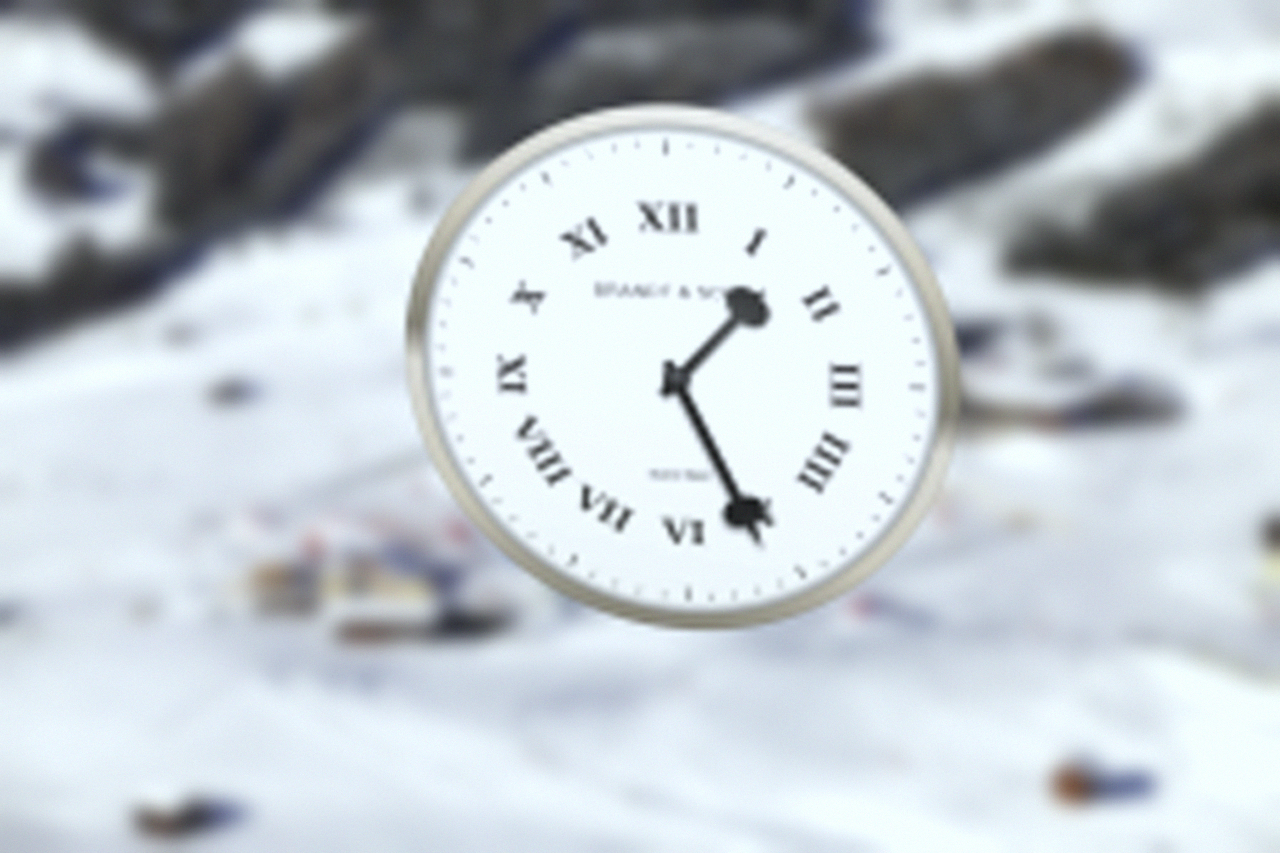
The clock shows 1 h 26 min
